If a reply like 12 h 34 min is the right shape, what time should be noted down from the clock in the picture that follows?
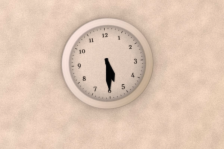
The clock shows 5 h 30 min
